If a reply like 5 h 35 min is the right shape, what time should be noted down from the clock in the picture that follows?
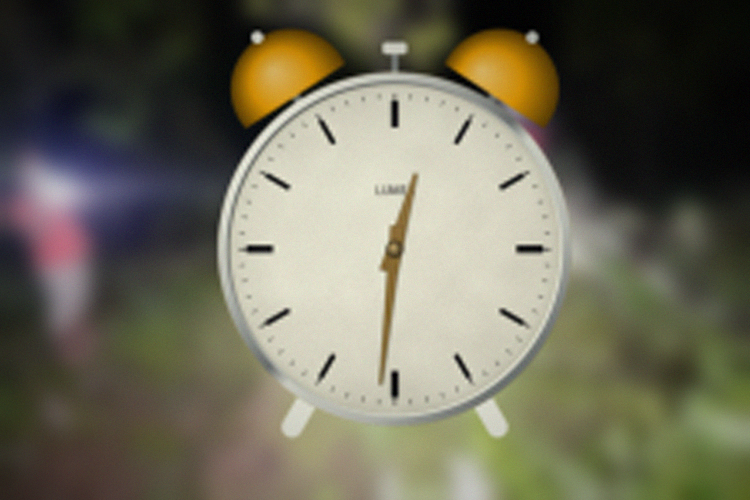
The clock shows 12 h 31 min
